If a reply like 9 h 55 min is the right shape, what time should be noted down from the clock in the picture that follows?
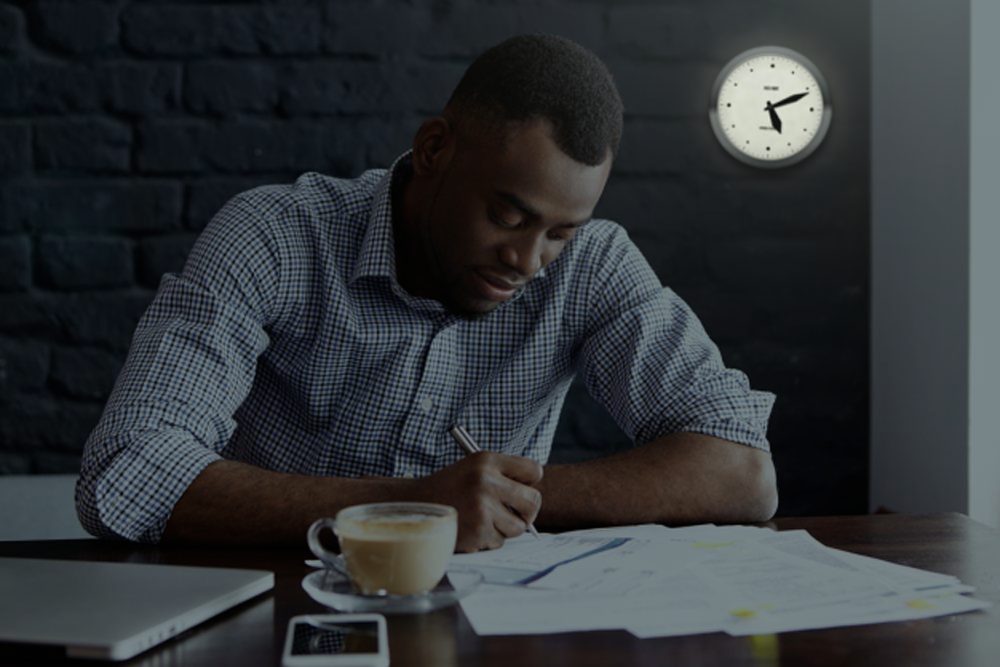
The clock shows 5 h 11 min
